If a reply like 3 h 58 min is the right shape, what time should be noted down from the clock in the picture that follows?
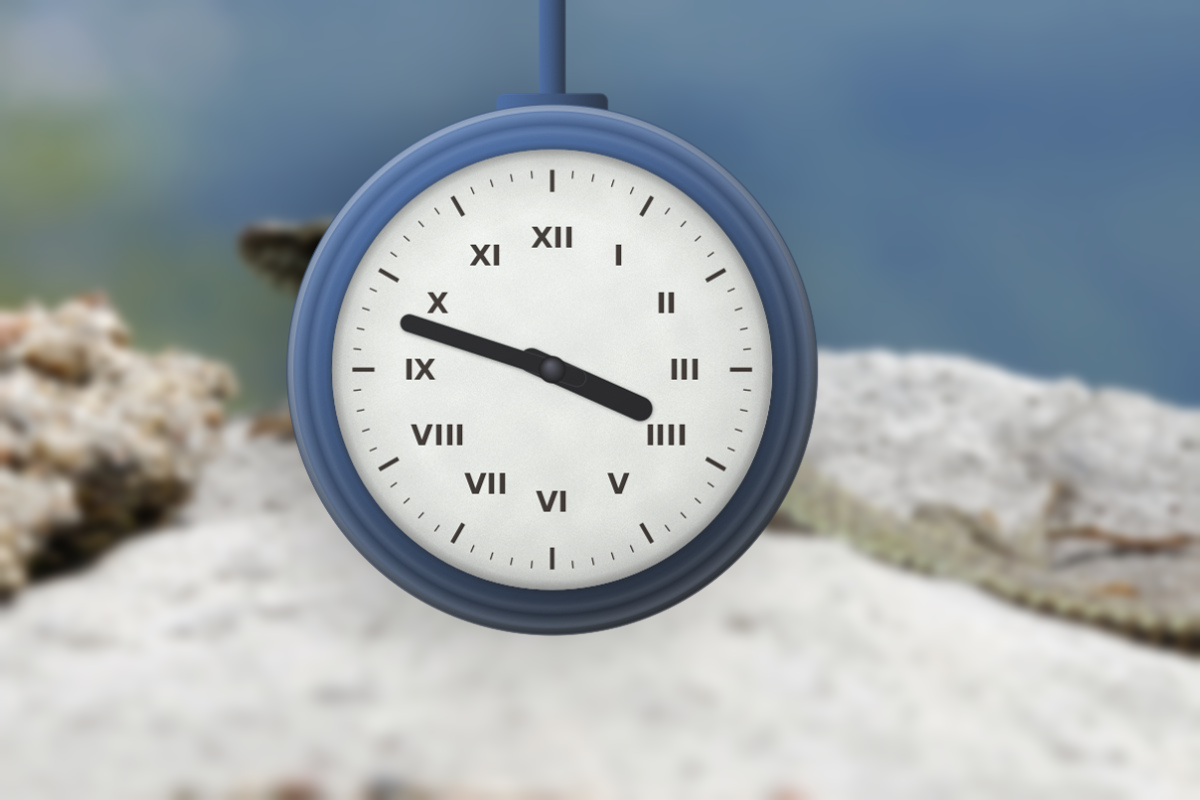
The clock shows 3 h 48 min
